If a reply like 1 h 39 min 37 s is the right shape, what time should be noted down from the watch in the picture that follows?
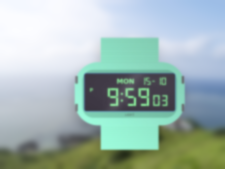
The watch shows 9 h 59 min 03 s
